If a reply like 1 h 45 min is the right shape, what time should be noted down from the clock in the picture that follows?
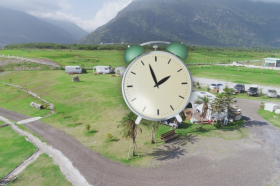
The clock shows 1 h 57 min
